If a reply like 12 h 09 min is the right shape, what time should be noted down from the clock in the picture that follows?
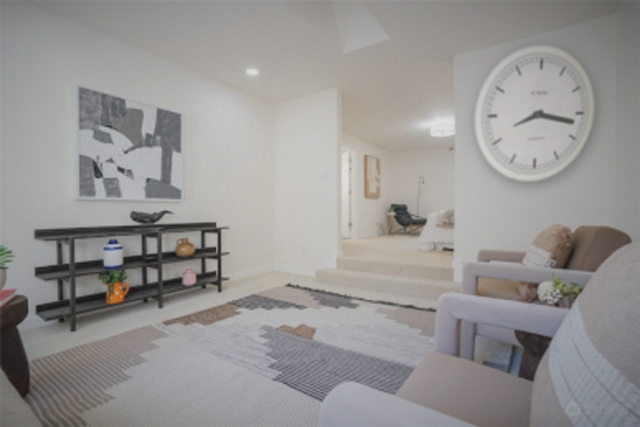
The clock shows 8 h 17 min
